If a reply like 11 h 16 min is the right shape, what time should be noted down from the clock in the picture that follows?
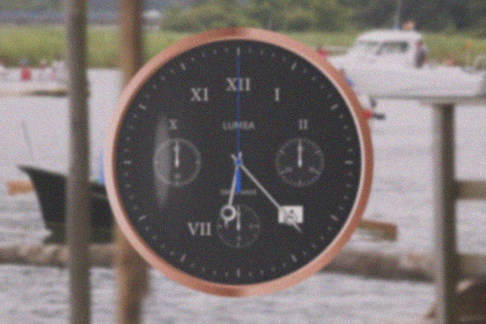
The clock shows 6 h 23 min
